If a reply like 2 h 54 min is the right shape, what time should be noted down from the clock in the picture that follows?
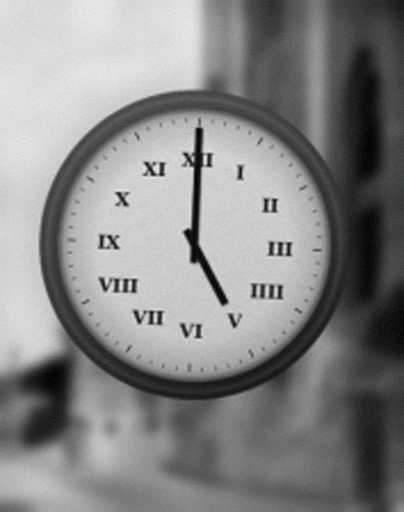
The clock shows 5 h 00 min
